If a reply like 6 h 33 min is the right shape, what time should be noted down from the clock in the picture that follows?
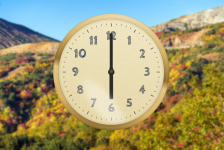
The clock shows 6 h 00 min
